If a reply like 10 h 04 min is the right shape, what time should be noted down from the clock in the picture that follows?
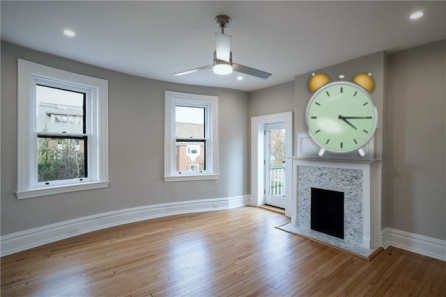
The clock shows 4 h 15 min
